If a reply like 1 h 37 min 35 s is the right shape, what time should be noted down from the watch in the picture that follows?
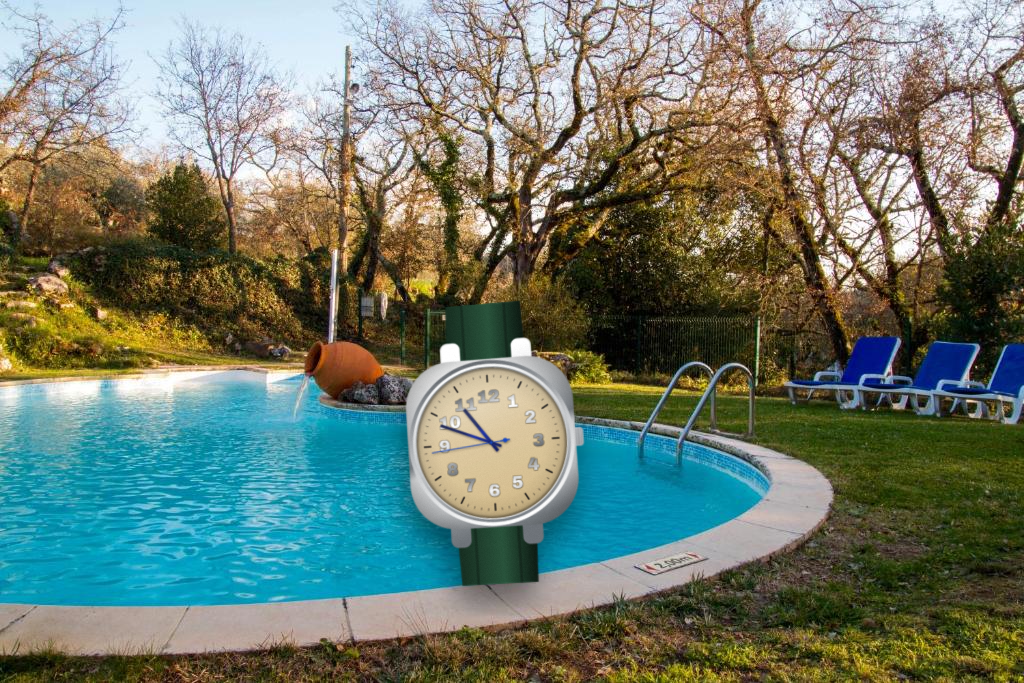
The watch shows 10 h 48 min 44 s
